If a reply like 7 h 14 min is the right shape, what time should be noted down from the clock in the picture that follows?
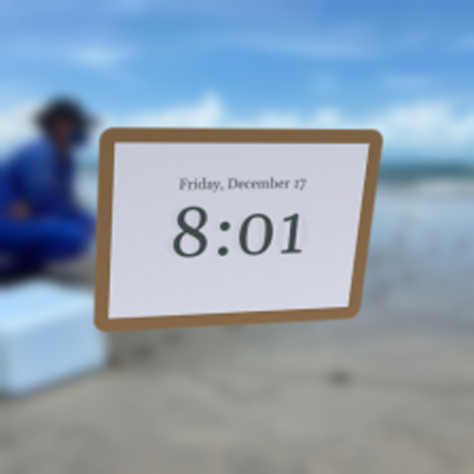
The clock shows 8 h 01 min
